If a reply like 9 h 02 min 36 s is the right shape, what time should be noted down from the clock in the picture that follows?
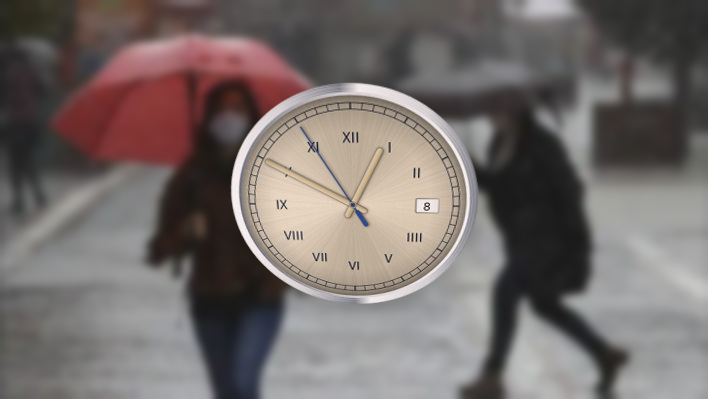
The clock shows 12 h 49 min 55 s
